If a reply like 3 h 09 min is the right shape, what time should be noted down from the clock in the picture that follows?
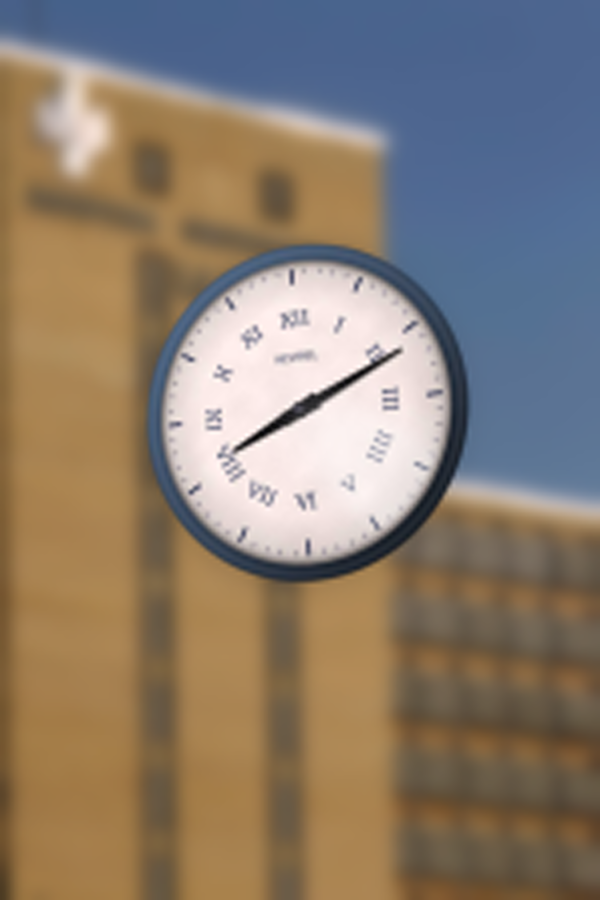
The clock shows 8 h 11 min
